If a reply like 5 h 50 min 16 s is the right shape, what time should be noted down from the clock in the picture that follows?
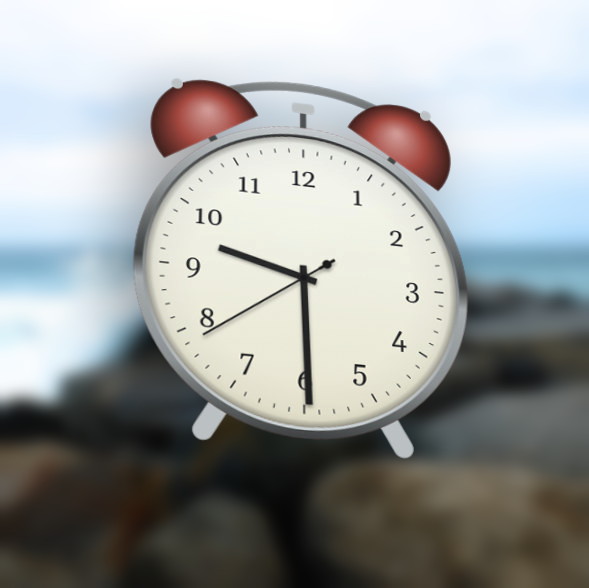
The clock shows 9 h 29 min 39 s
